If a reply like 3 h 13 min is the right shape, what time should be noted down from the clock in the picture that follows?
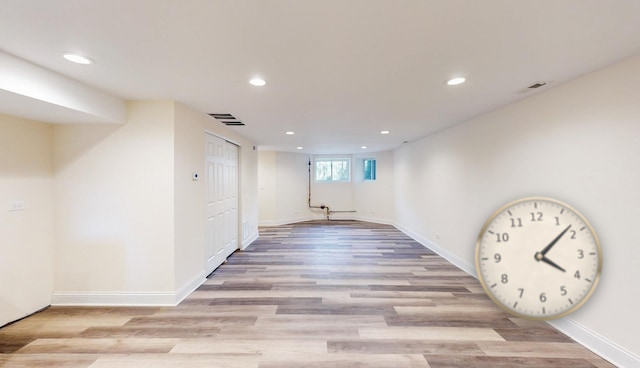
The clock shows 4 h 08 min
